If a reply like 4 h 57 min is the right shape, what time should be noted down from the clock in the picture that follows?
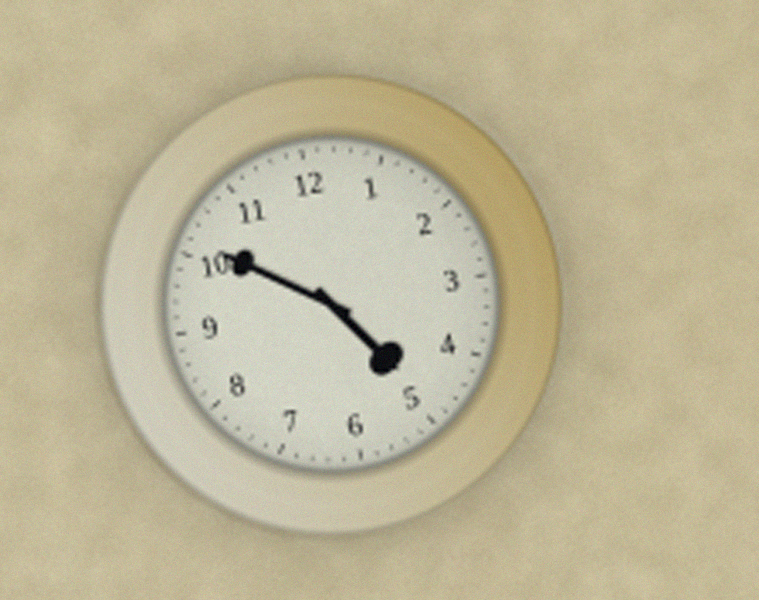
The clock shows 4 h 51 min
